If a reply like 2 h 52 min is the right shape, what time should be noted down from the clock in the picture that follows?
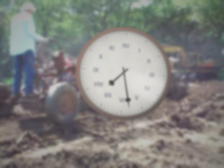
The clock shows 7 h 28 min
